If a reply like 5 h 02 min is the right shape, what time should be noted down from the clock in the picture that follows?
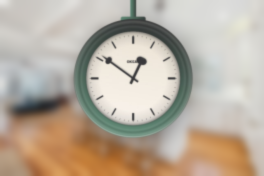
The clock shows 12 h 51 min
